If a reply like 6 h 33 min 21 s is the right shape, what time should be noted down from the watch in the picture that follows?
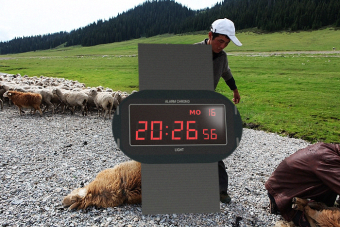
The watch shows 20 h 26 min 56 s
